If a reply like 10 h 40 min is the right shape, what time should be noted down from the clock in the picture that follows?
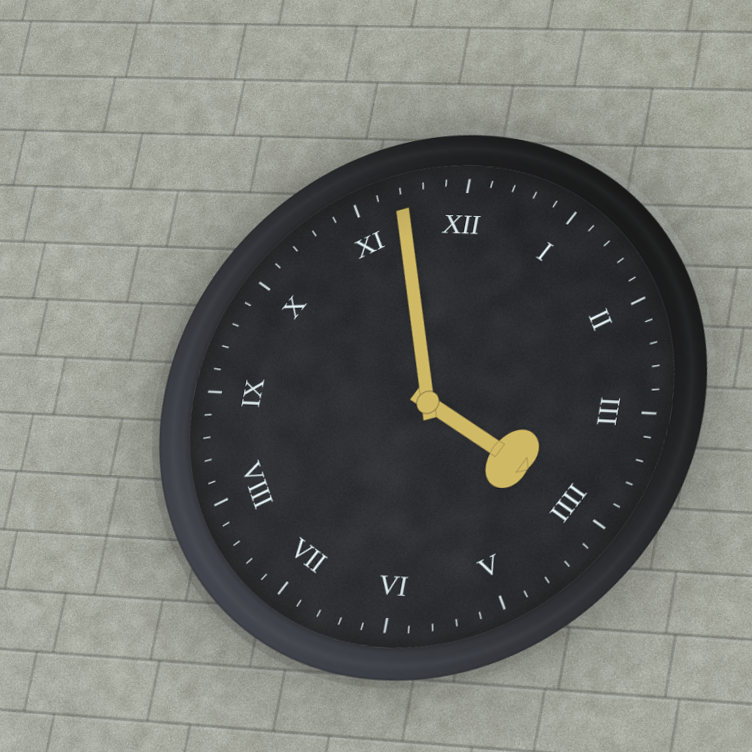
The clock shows 3 h 57 min
